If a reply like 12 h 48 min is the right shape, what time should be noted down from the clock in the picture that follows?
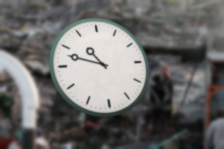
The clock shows 10 h 48 min
